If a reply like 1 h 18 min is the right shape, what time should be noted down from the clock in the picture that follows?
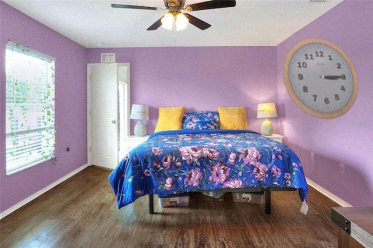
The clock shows 3 h 15 min
